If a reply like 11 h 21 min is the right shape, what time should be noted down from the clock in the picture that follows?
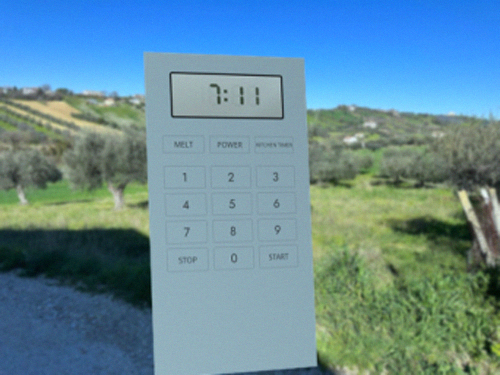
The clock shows 7 h 11 min
